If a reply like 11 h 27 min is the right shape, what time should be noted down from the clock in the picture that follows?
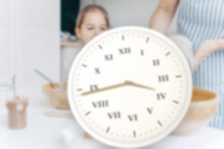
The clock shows 3 h 44 min
